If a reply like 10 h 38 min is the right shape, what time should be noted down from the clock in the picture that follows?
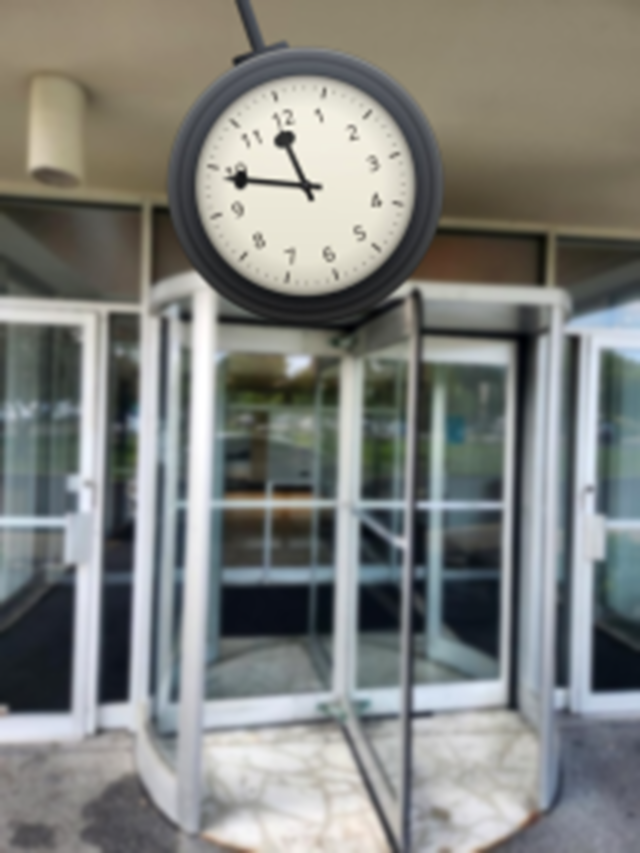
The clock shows 11 h 49 min
